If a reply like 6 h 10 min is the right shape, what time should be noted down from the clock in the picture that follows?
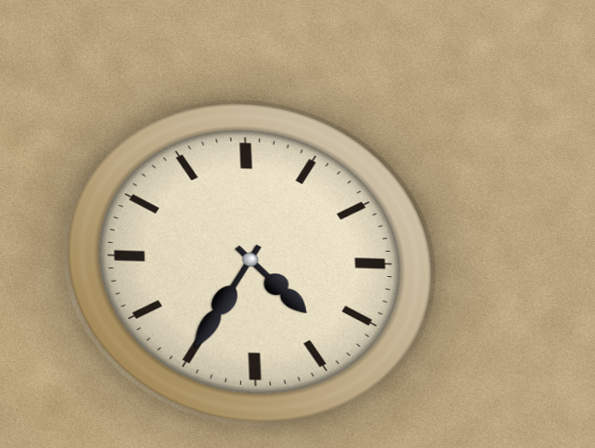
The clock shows 4 h 35 min
